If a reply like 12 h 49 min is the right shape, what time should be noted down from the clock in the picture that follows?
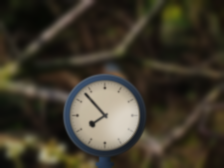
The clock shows 7 h 53 min
